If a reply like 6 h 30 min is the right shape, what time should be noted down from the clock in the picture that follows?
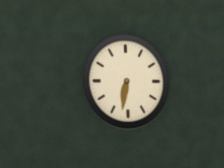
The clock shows 6 h 32 min
